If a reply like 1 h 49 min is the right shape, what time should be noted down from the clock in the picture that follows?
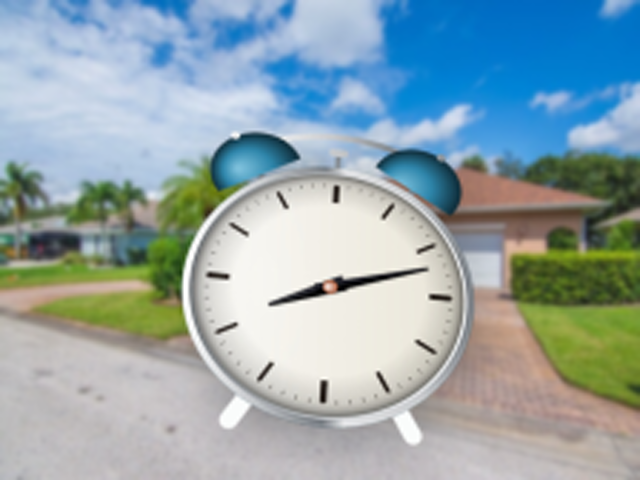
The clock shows 8 h 12 min
